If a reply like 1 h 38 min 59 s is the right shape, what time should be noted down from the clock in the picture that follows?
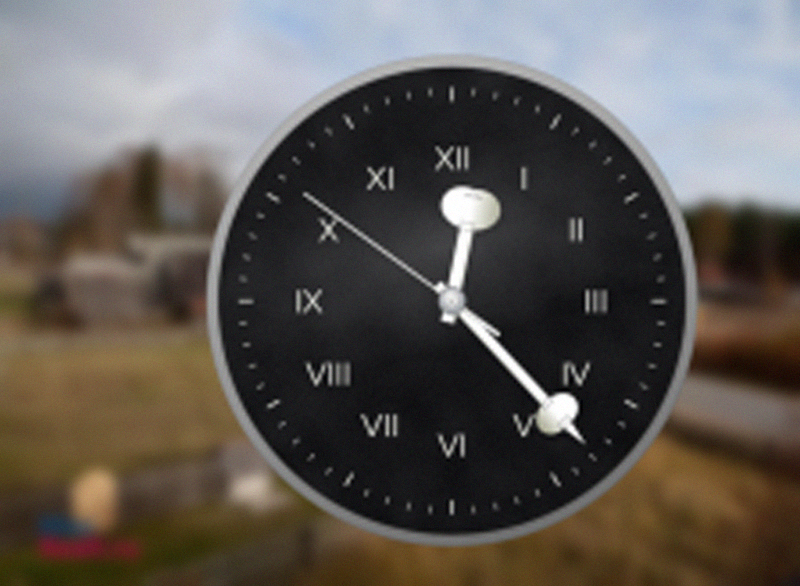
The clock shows 12 h 22 min 51 s
